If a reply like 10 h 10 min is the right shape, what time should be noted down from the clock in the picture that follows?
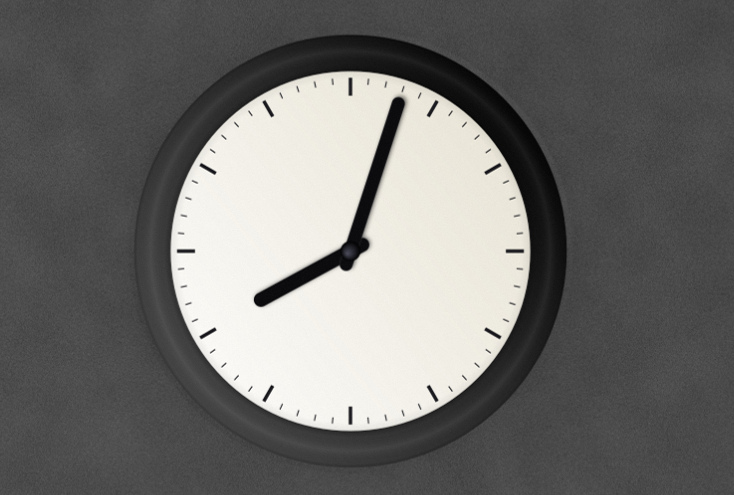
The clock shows 8 h 03 min
